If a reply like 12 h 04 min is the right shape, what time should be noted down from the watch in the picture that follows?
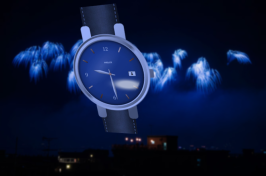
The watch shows 9 h 29 min
